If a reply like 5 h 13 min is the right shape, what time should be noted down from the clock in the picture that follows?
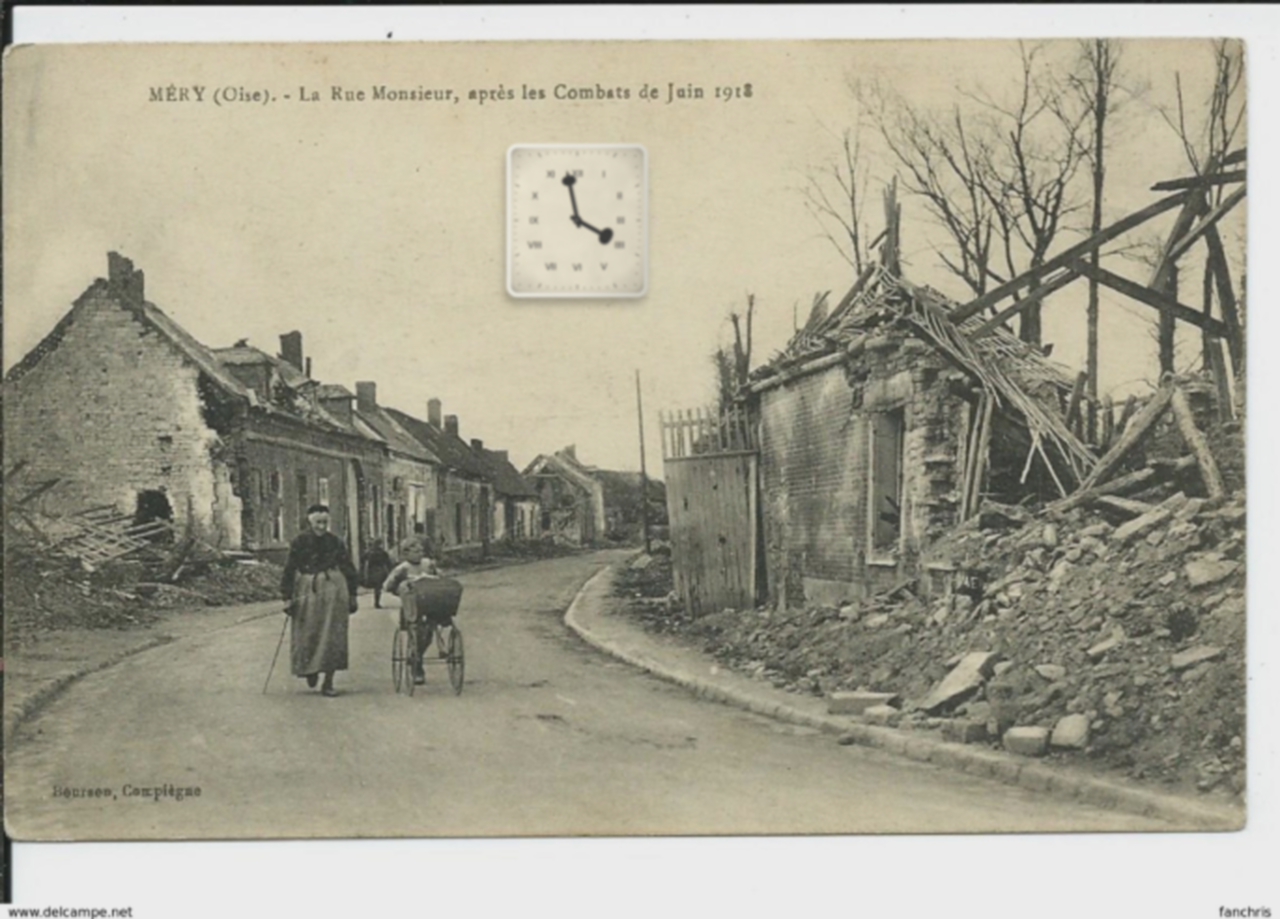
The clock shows 3 h 58 min
